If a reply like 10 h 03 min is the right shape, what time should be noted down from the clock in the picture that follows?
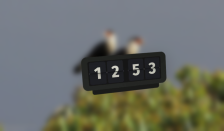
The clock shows 12 h 53 min
